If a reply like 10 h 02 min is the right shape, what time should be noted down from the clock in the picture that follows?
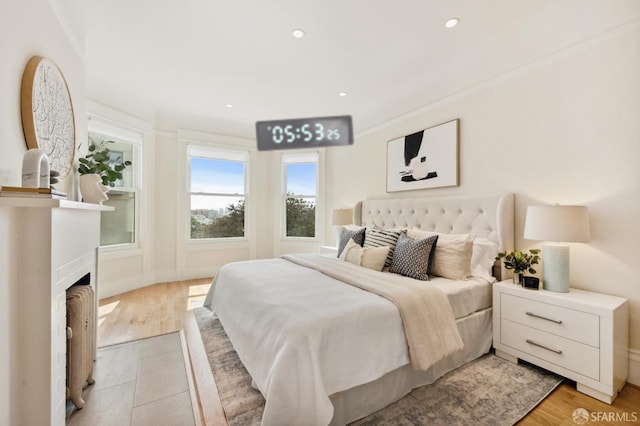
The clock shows 5 h 53 min
